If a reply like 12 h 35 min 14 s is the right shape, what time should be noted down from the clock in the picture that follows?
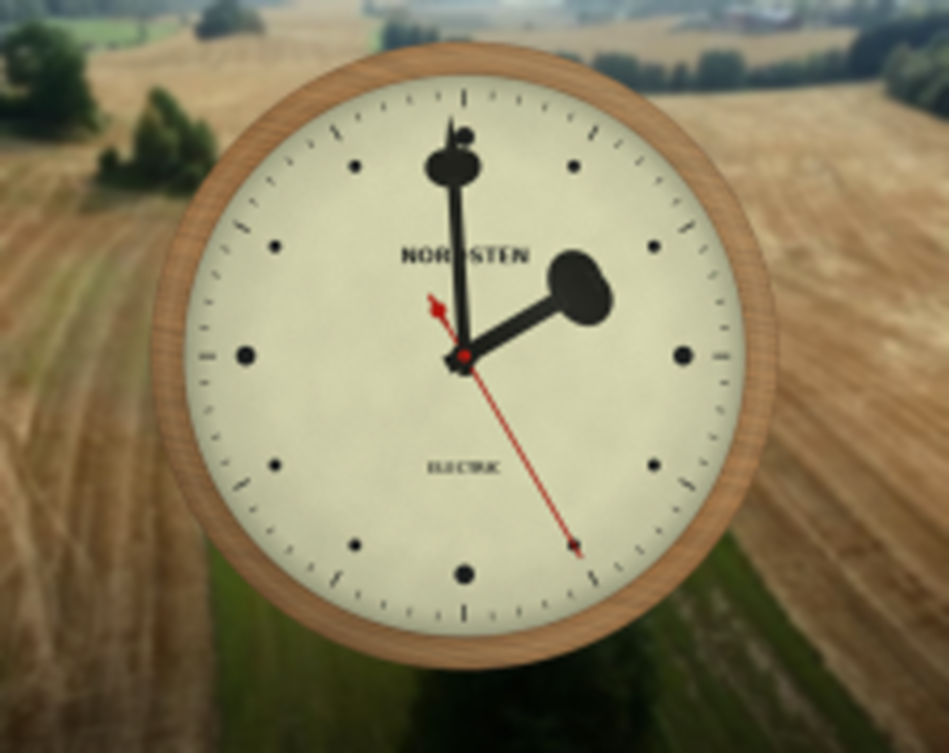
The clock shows 1 h 59 min 25 s
